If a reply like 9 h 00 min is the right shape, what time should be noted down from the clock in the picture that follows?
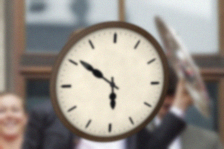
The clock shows 5 h 51 min
